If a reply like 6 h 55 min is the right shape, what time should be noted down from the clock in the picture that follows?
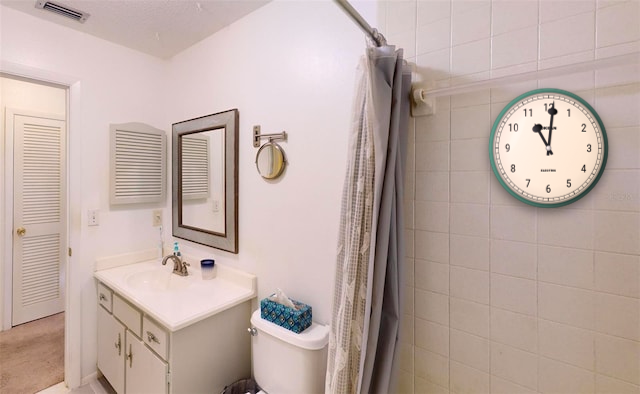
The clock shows 11 h 01 min
